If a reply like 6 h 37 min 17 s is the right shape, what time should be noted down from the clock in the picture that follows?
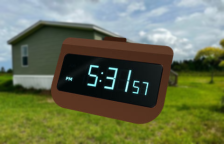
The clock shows 5 h 31 min 57 s
